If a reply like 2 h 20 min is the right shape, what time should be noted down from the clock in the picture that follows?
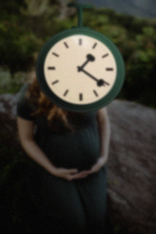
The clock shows 1 h 21 min
